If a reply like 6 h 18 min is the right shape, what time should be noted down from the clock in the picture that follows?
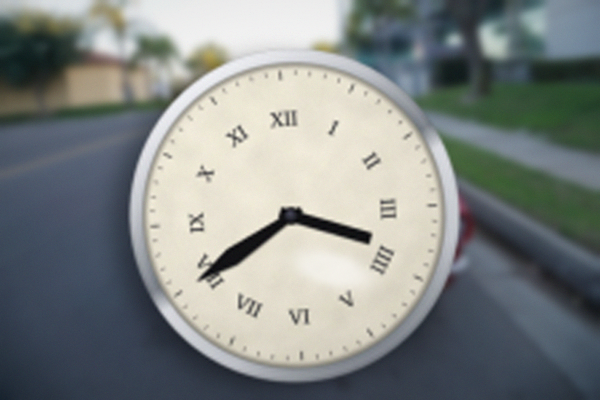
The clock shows 3 h 40 min
